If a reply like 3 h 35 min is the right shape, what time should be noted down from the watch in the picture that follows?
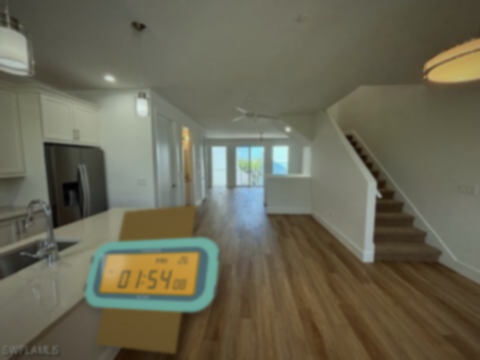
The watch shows 1 h 54 min
